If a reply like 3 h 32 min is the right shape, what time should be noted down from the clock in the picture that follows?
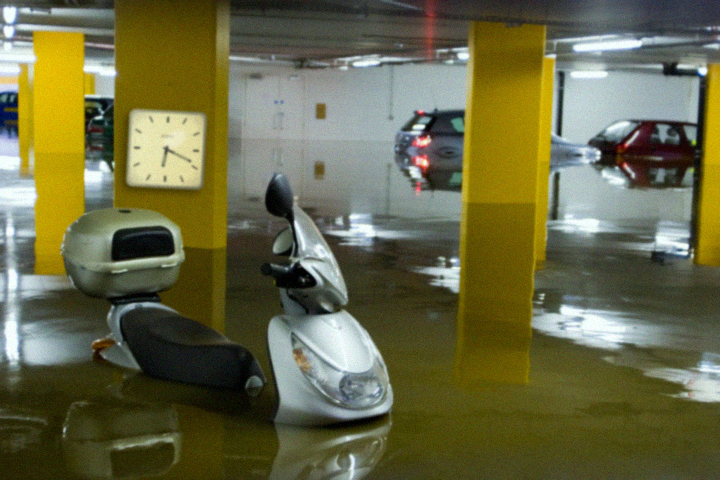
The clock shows 6 h 19 min
